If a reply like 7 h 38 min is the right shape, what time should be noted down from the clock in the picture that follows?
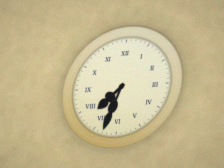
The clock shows 7 h 33 min
